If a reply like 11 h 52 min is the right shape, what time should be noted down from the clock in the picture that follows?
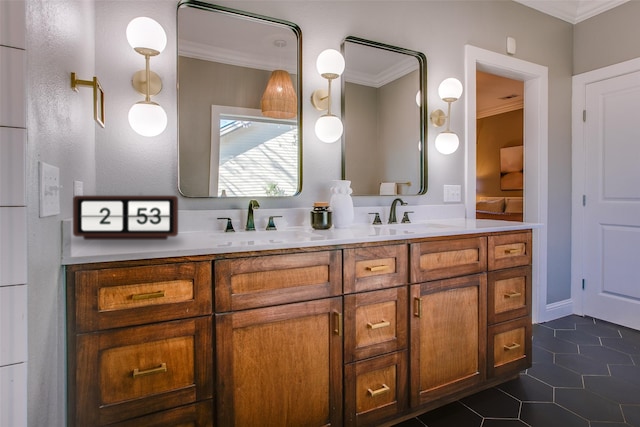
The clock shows 2 h 53 min
